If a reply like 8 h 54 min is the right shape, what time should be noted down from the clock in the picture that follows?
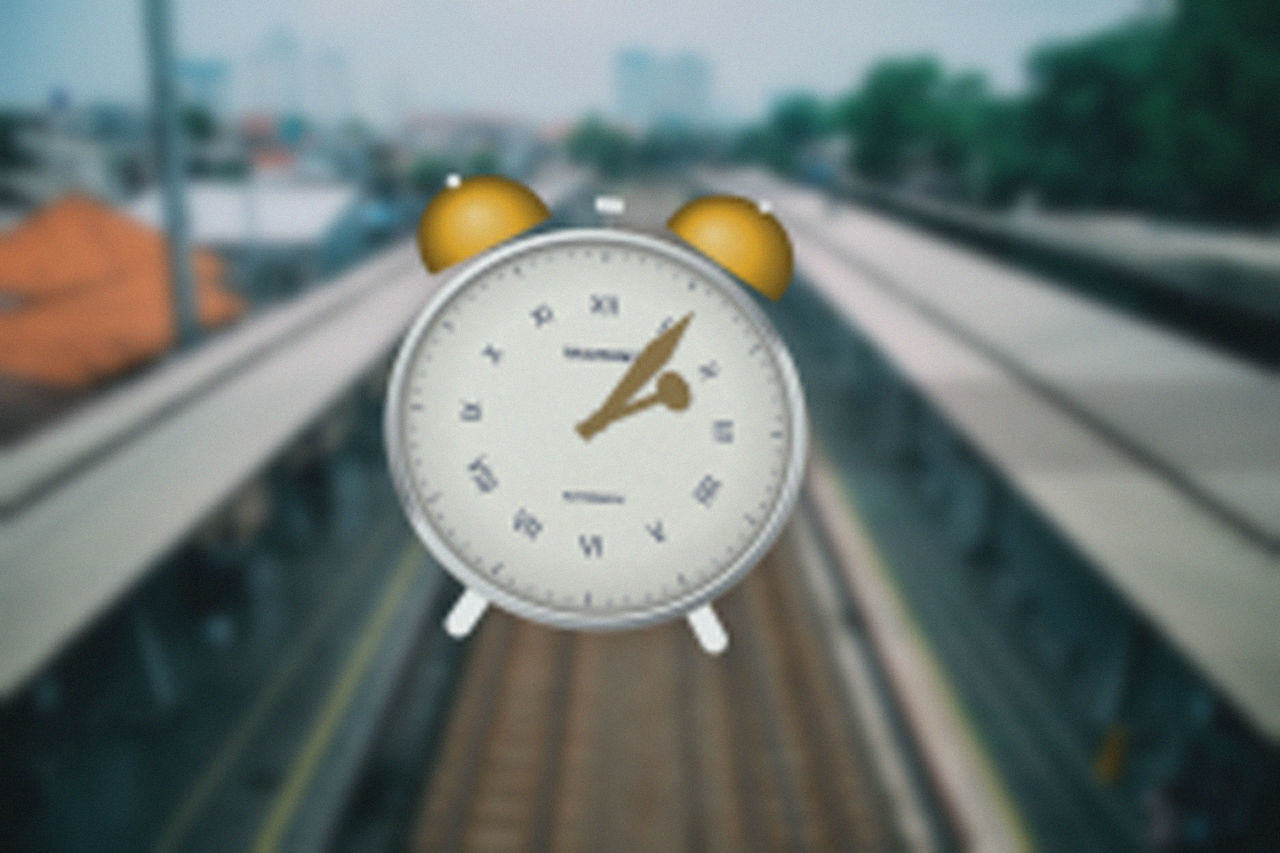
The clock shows 2 h 06 min
